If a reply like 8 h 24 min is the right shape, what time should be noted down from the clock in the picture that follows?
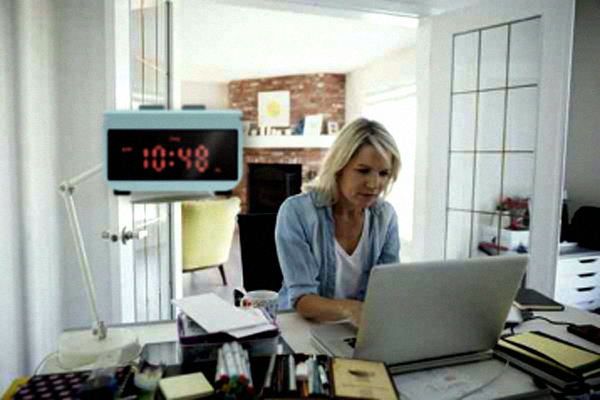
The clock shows 10 h 48 min
